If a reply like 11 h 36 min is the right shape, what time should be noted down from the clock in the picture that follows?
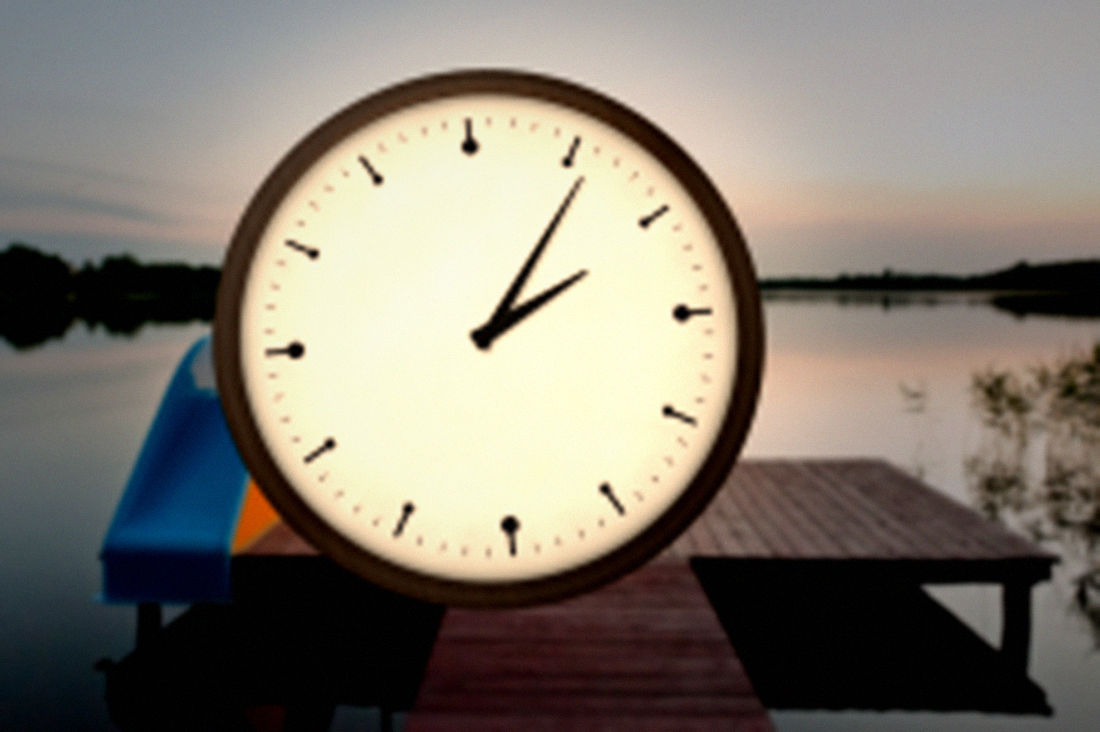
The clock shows 2 h 06 min
